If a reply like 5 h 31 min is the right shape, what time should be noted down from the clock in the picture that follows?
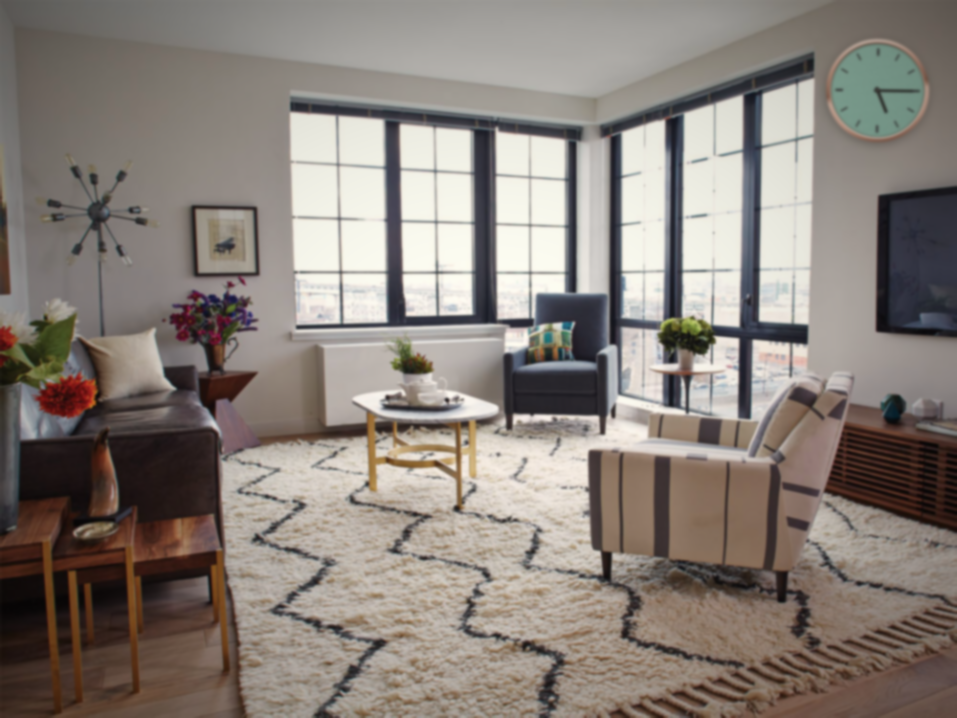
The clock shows 5 h 15 min
